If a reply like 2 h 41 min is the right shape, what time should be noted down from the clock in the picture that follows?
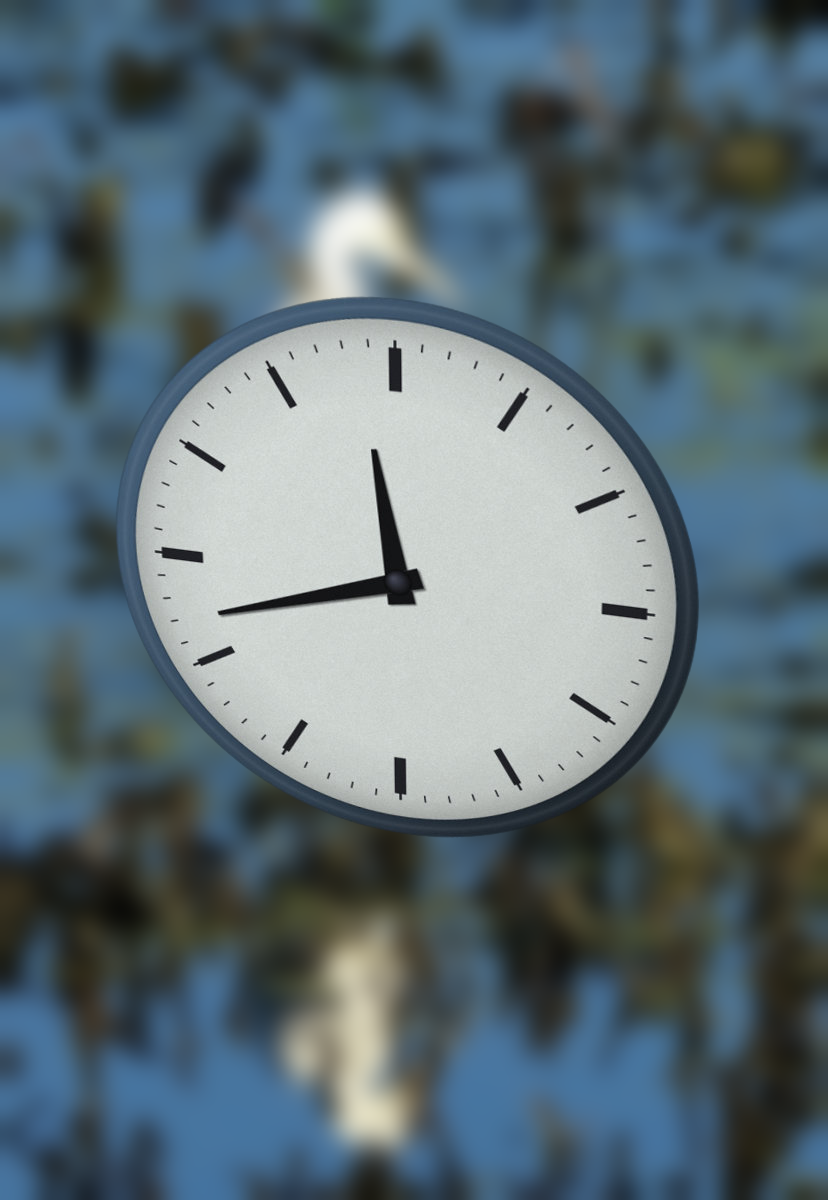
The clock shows 11 h 42 min
